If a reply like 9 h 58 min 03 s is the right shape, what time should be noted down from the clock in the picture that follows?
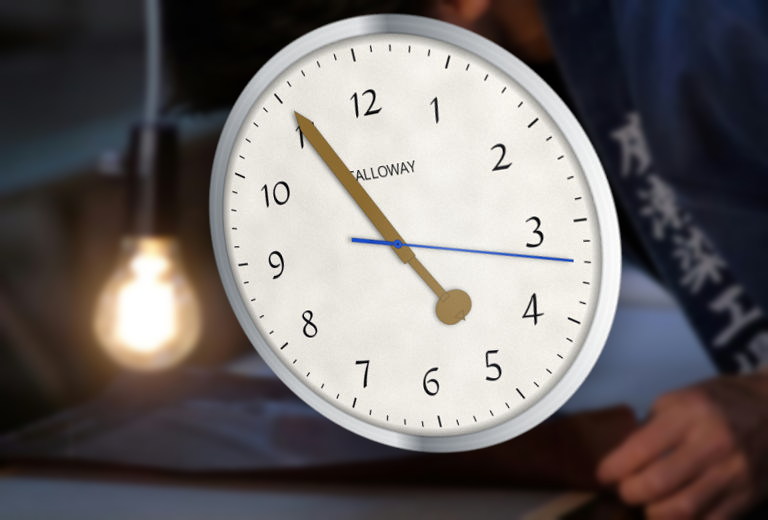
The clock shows 4 h 55 min 17 s
